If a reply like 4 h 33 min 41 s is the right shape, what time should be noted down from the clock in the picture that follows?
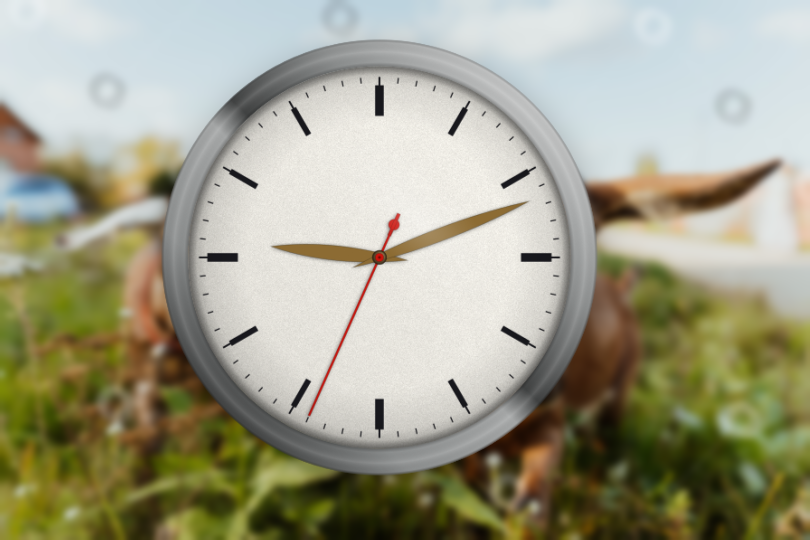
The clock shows 9 h 11 min 34 s
